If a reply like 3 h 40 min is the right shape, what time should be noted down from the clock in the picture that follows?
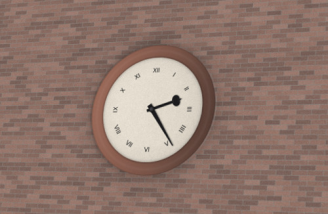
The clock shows 2 h 24 min
